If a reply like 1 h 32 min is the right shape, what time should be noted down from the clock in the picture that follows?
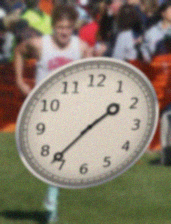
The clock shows 1 h 37 min
